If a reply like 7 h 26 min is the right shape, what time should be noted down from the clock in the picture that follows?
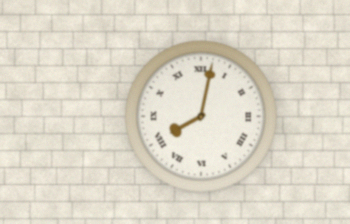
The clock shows 8 h 02 min
